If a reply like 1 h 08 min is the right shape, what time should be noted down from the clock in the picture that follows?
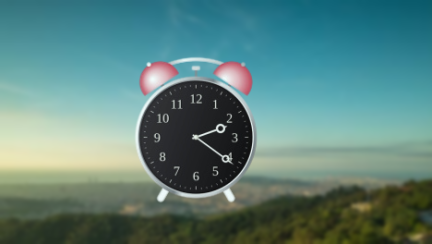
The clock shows 2 h 21 min
